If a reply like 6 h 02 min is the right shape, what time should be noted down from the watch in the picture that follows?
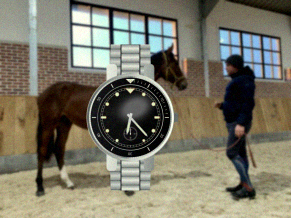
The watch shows 6 h 23 min
